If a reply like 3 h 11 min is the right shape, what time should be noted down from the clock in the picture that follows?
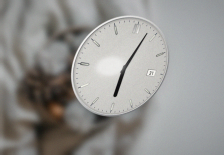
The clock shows 6 h 03 min
